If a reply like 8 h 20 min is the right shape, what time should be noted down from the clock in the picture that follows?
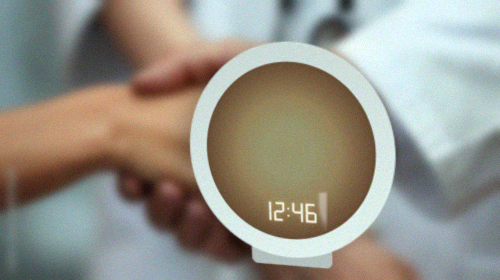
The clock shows 12 h 46 min
